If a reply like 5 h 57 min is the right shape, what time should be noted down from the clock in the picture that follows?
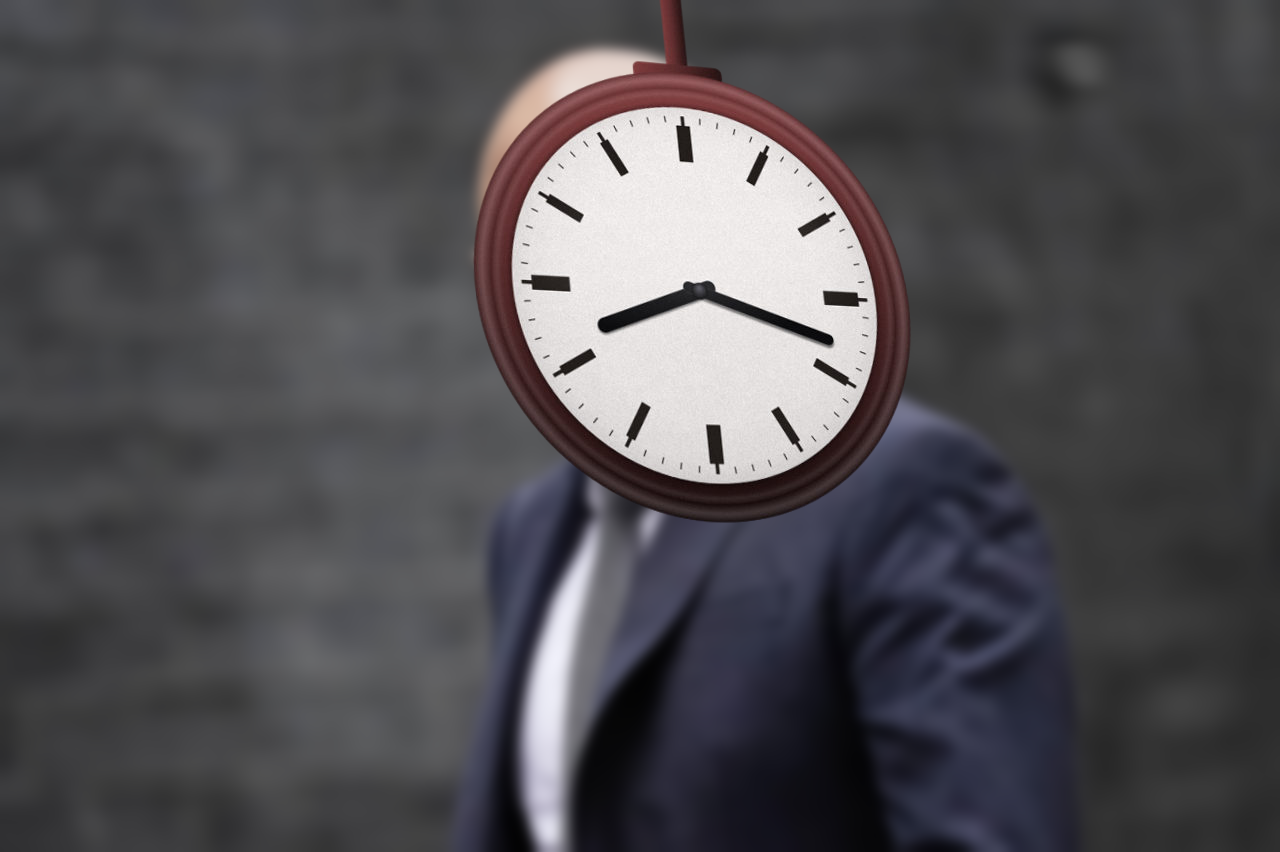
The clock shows 8 h 18 min
